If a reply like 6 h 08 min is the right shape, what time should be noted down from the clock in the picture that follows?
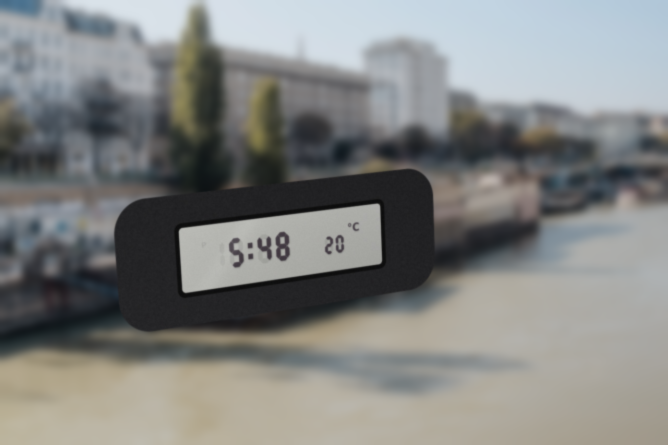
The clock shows 5 h 48 min
